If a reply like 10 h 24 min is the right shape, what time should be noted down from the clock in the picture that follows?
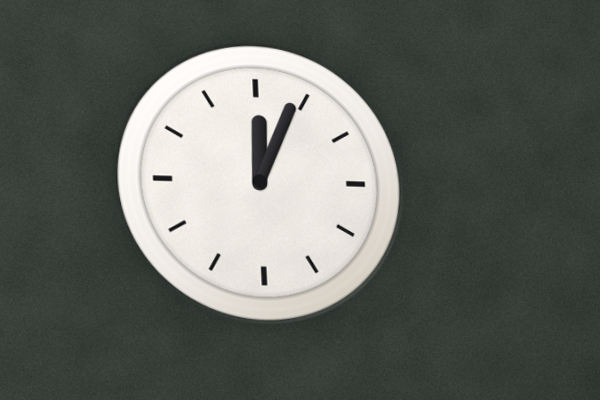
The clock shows 12 h 04 min
